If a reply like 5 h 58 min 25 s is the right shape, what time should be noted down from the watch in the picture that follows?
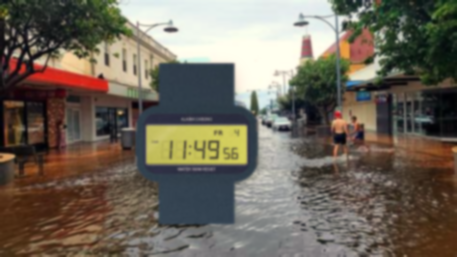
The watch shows 11 h 49 min 56 s
